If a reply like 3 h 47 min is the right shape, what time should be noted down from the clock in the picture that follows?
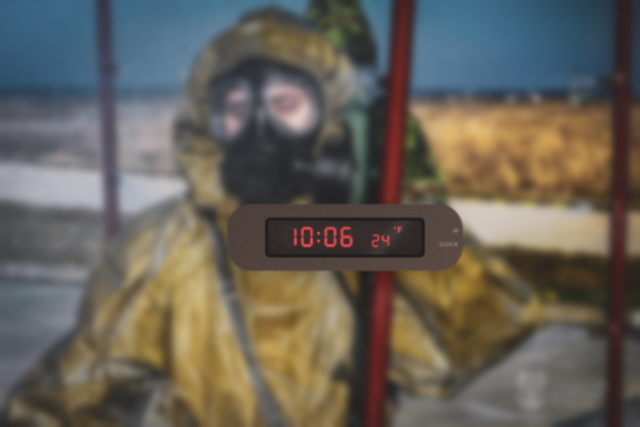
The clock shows 10 h 06 min
